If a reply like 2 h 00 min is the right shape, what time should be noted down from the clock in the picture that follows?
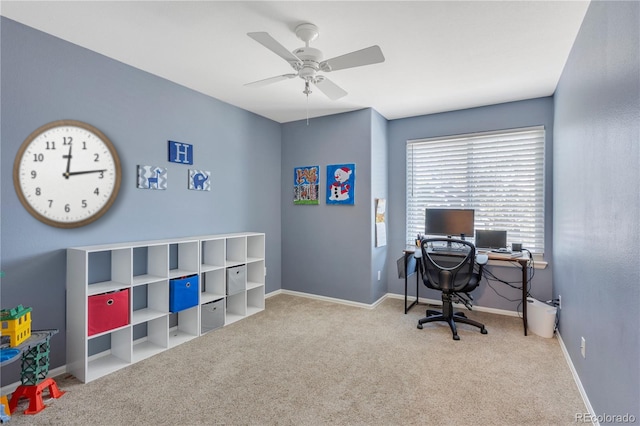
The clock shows 12 h 14 min
